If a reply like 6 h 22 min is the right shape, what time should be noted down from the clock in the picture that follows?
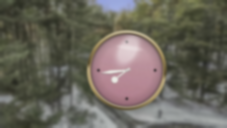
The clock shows 7 h 44 min
